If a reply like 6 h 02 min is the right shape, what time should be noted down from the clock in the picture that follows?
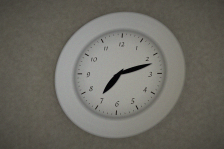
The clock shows 7 h 12 min
